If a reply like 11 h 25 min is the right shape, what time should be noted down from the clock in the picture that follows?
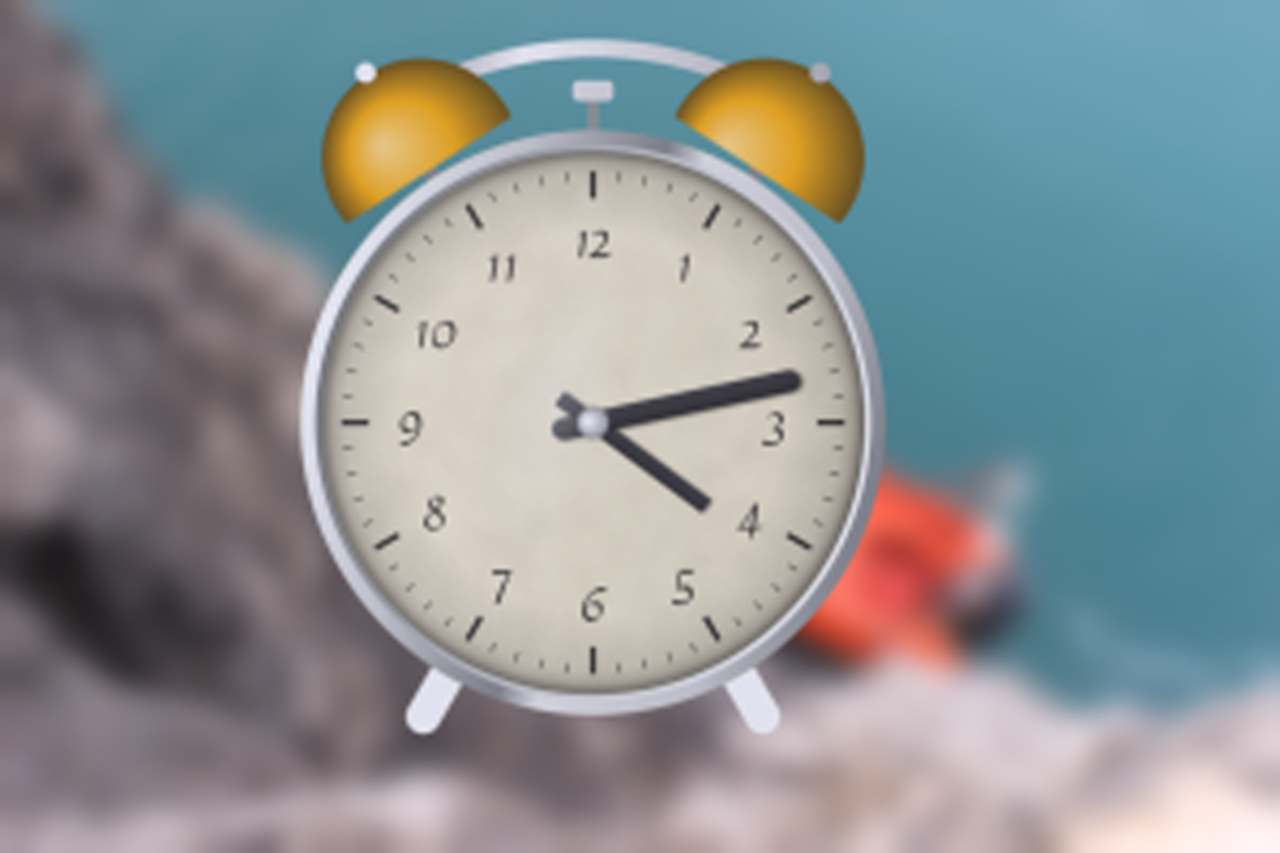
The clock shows 4 h 13 min
